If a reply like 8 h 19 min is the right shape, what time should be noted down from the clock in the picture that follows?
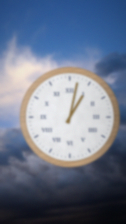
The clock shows 1 h 02 min
